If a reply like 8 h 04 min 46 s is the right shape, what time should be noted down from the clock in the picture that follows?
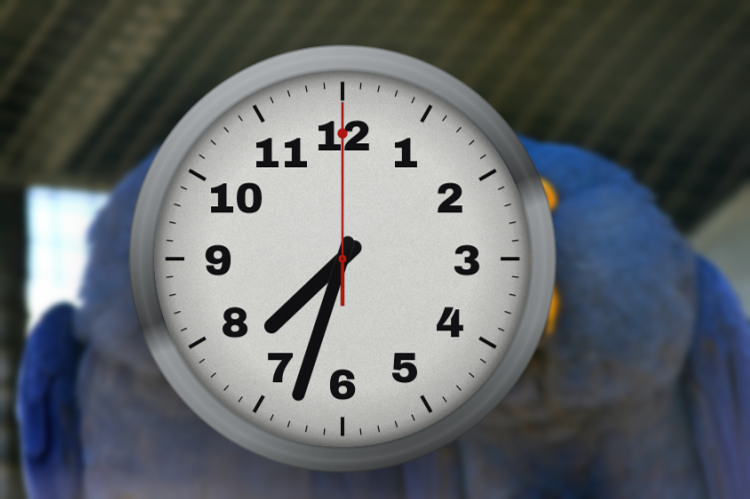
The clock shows 7 h 33 min 00 s
